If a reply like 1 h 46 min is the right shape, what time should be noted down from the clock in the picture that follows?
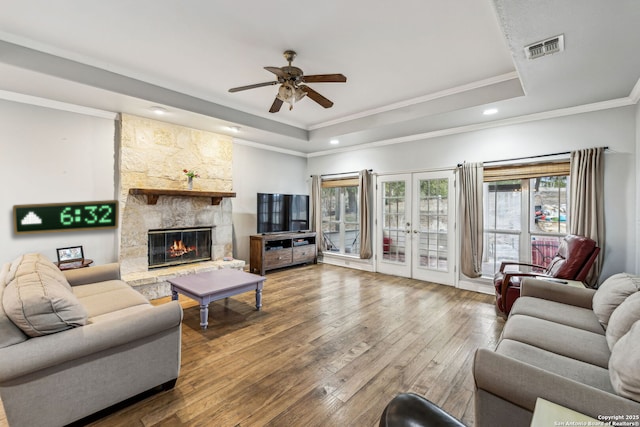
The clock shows 6 h 32 min
